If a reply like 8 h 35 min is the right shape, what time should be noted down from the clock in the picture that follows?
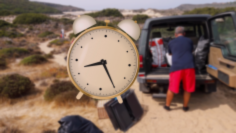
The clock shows 8 h 25 min
